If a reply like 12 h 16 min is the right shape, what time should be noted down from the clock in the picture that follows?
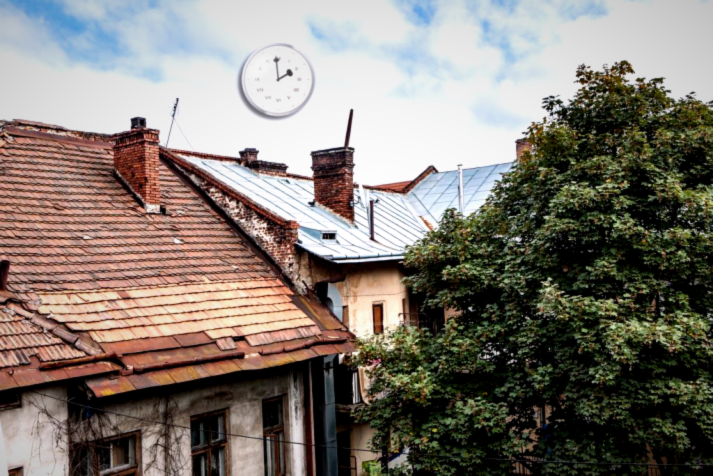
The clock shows 1 h 59 min
